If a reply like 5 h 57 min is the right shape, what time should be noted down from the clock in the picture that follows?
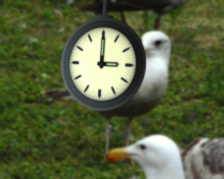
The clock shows 3 h 00 min
